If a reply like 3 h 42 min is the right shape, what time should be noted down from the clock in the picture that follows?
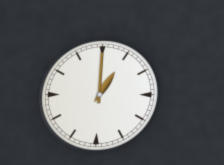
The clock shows 1 h 00 min
